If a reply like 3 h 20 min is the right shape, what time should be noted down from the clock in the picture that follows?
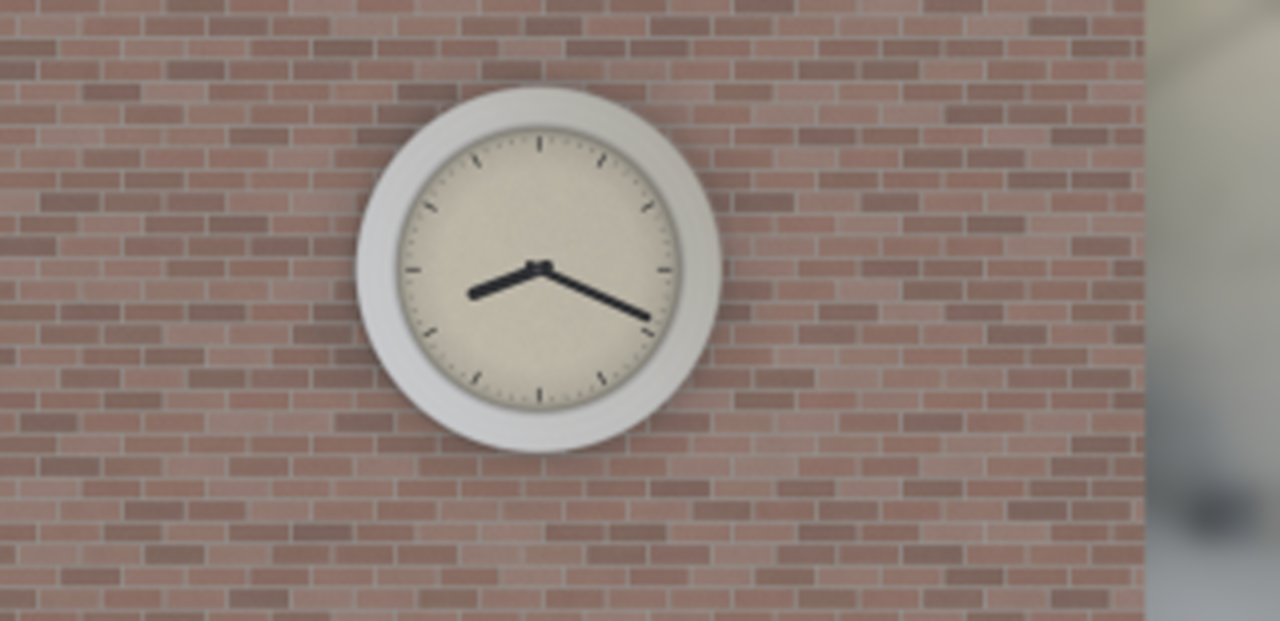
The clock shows 8 h 19 min
